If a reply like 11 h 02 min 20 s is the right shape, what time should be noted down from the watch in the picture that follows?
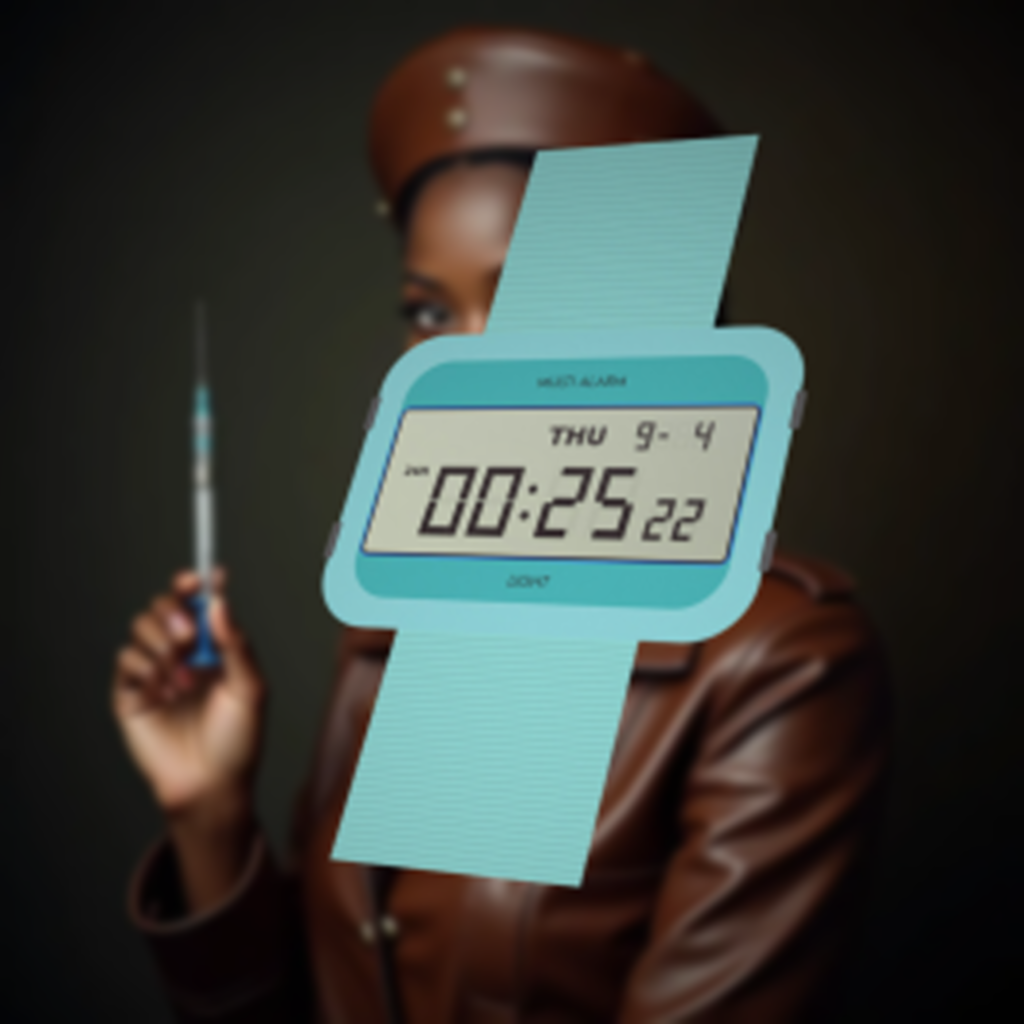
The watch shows 0 h 25 min 22 s
